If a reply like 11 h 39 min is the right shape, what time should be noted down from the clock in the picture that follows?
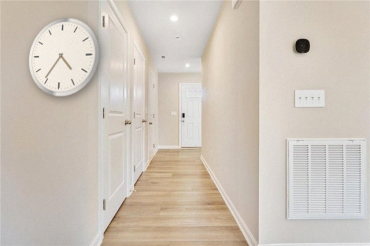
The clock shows 4 h 36 min
